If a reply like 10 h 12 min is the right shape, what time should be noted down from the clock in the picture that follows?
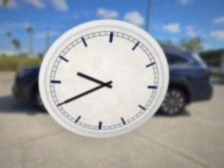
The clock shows 9 h 40 min
